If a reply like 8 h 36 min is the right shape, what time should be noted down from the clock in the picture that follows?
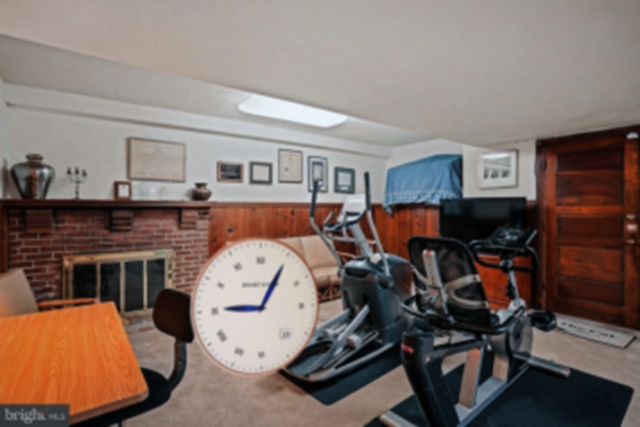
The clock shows 9 h 05 min
